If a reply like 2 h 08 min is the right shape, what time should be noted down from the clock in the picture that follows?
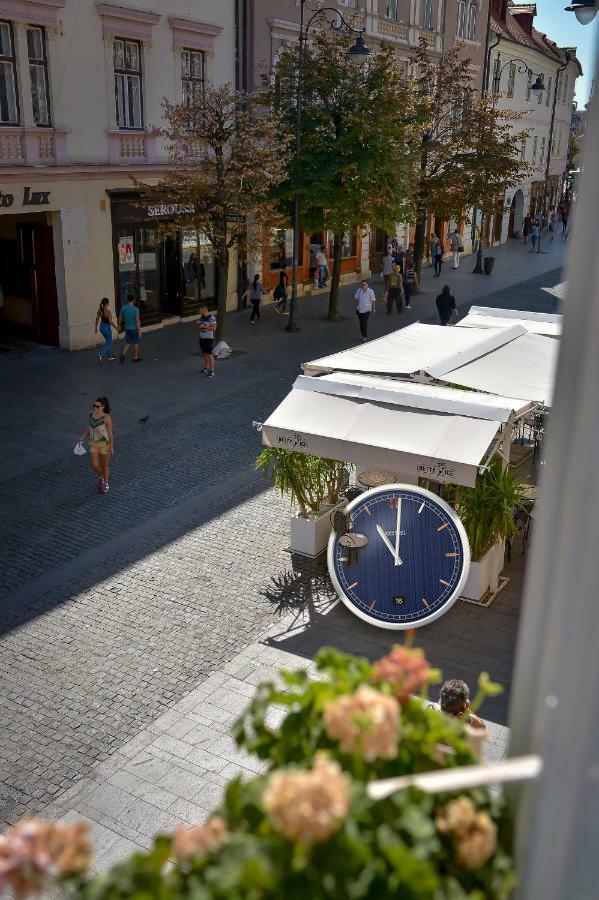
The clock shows 11 h 01 min
